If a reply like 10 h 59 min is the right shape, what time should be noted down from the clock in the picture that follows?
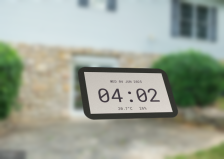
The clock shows 4 h 02 min
